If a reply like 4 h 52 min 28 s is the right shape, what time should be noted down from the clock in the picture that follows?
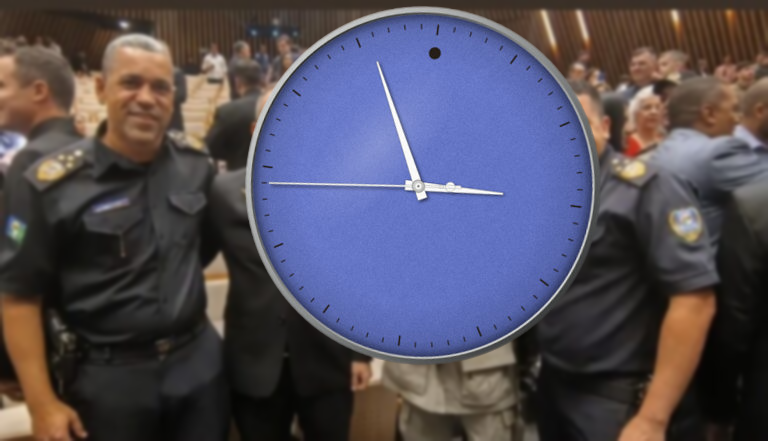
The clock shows 2 h 55 min 44 s
